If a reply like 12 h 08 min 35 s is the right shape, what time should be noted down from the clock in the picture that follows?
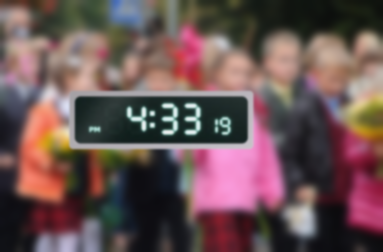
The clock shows 4 h 33 min 19 s
